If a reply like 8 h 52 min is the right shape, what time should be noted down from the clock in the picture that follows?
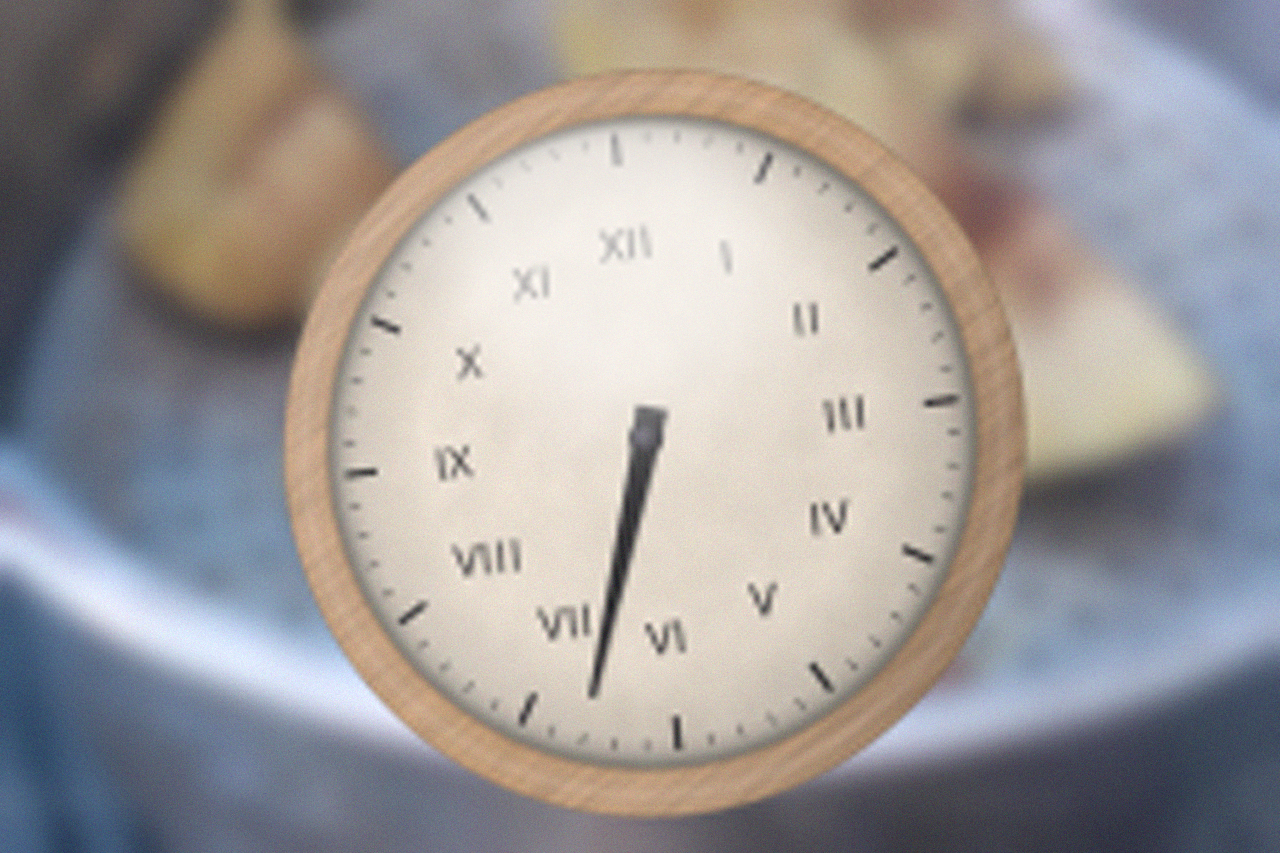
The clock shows 6 h 33 min
